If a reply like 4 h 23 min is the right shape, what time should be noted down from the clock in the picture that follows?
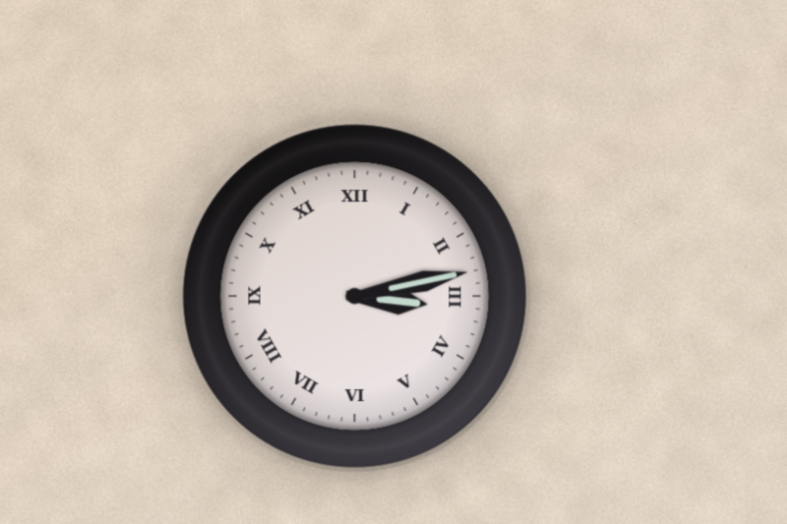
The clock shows 3 h 13 min
